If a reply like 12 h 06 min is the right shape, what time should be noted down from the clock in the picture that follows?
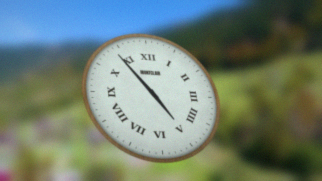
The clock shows 4 h 54 min
